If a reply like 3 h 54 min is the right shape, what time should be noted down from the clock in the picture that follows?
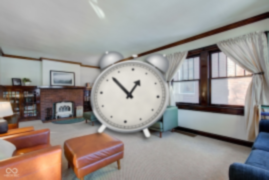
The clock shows 12 h 52 min
